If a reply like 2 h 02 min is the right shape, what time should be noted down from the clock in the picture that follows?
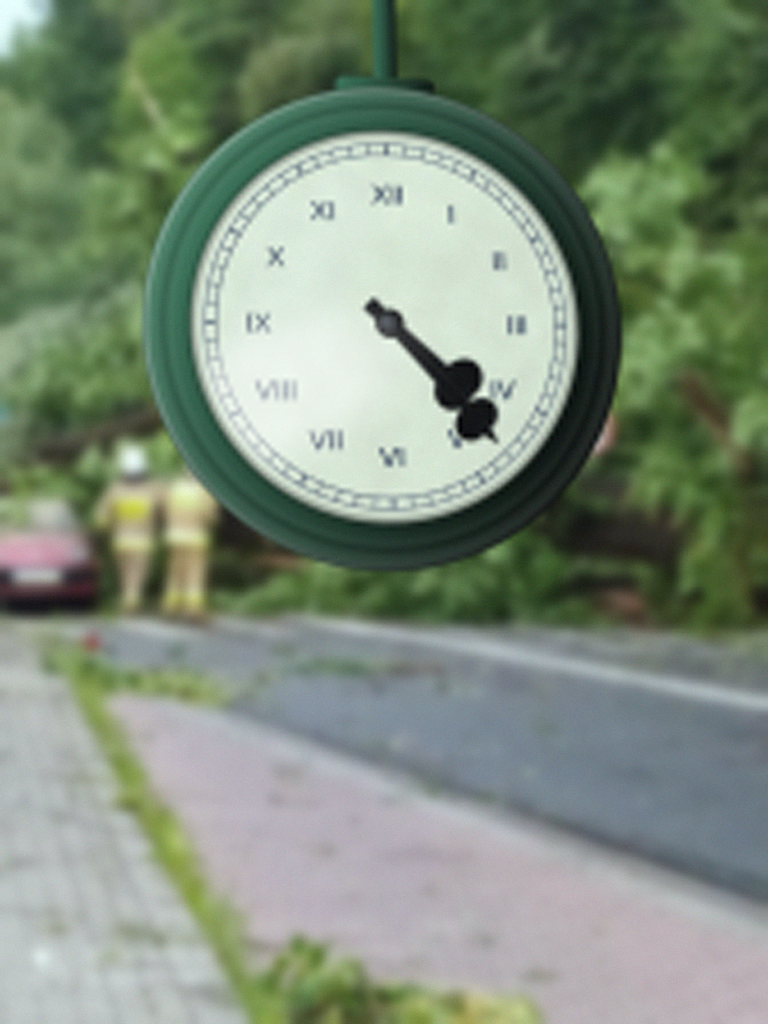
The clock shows 4 h 23 min
